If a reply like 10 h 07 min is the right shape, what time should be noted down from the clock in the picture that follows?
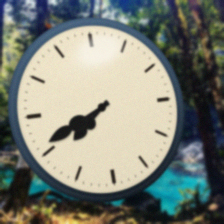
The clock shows 7 h 41 min
